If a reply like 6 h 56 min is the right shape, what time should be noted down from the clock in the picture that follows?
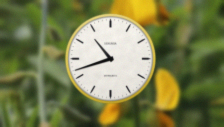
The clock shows 10 h 42 min
